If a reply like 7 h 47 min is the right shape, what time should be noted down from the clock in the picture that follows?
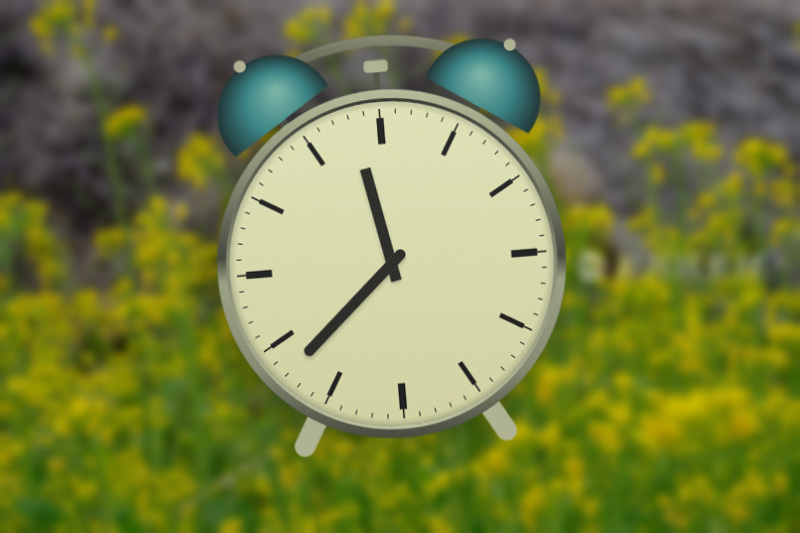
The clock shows 11 h 38 min
